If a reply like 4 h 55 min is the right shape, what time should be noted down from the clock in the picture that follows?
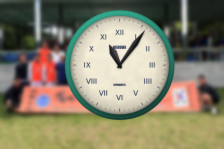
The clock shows 11 h 06 min
